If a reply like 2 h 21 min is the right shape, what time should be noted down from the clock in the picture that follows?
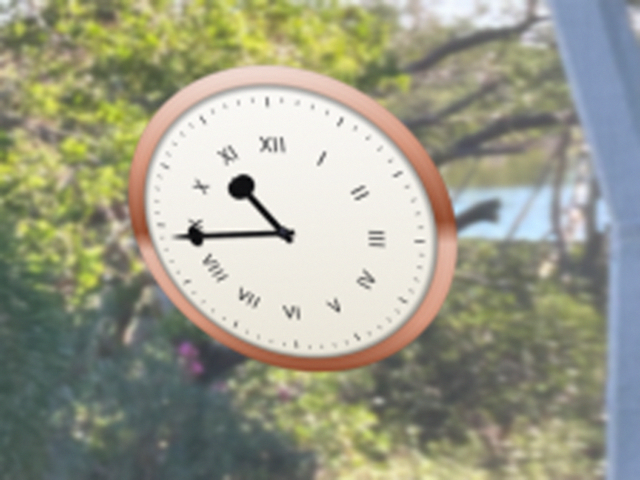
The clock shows 10 h 44 min
